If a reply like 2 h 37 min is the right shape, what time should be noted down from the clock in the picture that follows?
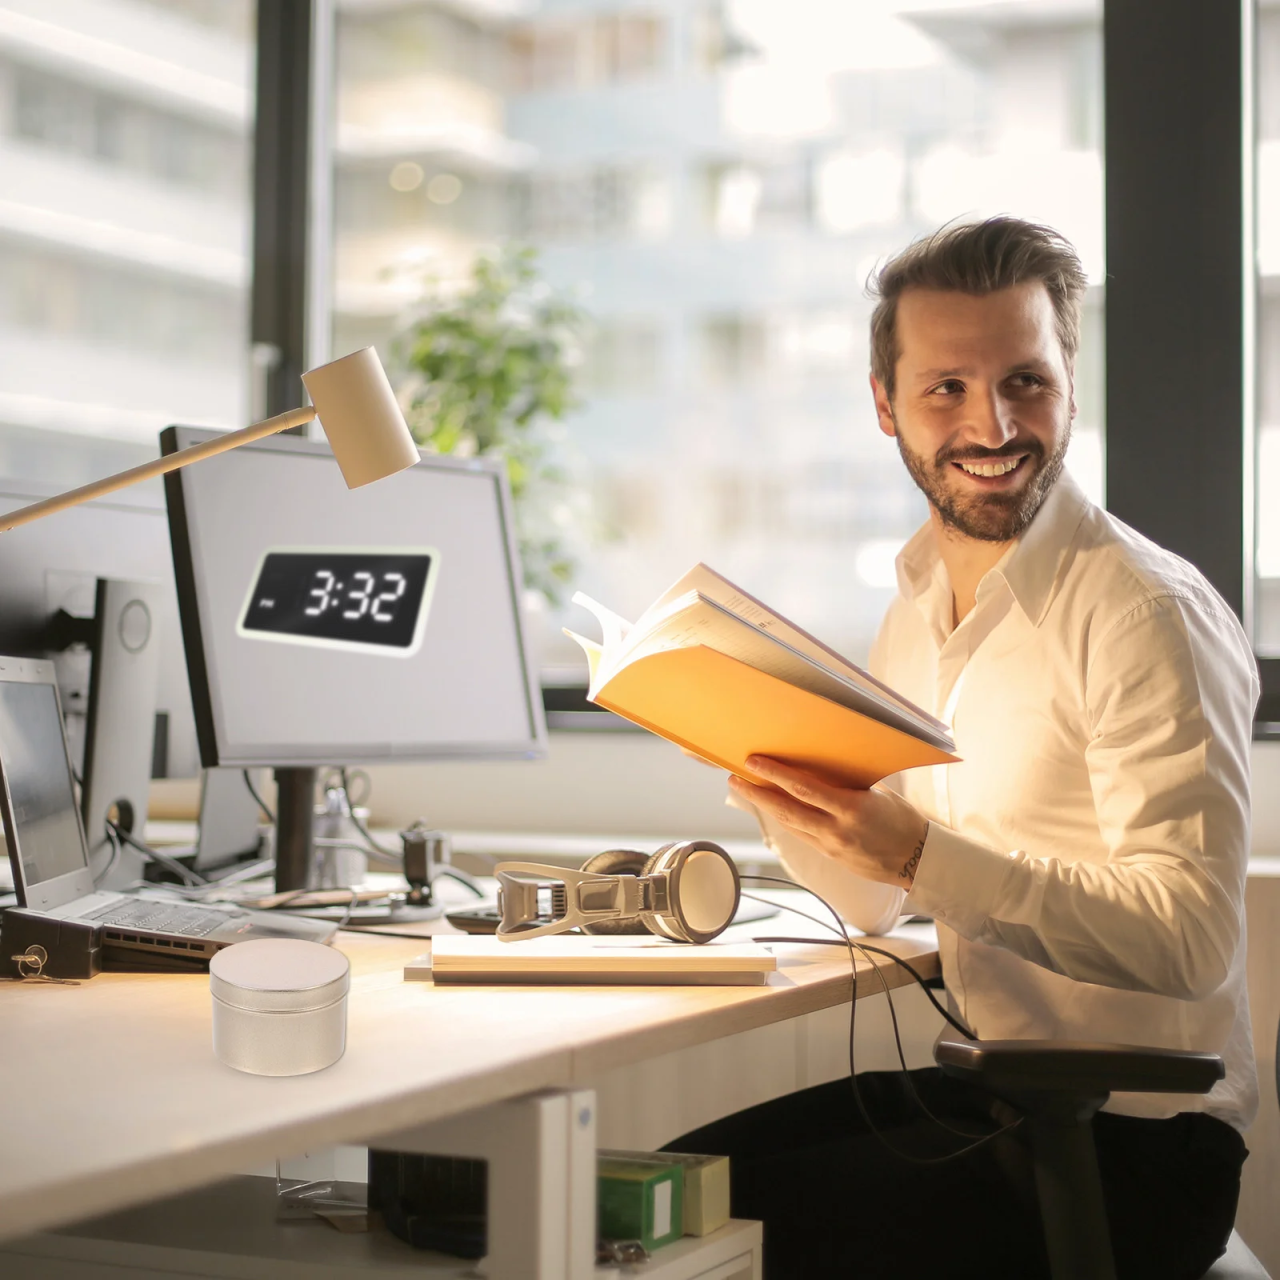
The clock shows 3 h 32 min
